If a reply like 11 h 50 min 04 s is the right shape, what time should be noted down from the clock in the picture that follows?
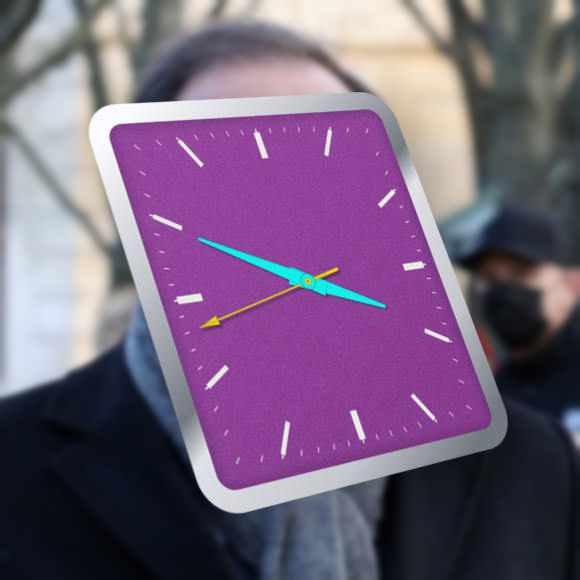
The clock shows 3 h 49 min 43 s
